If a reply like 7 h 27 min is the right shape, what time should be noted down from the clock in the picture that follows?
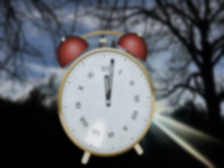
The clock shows 12 h 02 min
